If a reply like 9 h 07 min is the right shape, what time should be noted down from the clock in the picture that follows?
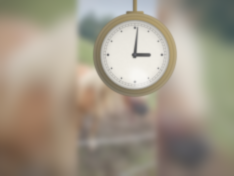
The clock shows 3 h 01 min
